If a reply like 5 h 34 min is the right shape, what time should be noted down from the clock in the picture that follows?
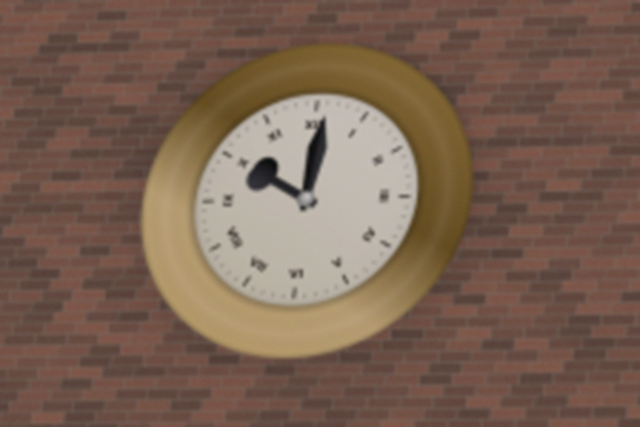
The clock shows 10 h 01 min
